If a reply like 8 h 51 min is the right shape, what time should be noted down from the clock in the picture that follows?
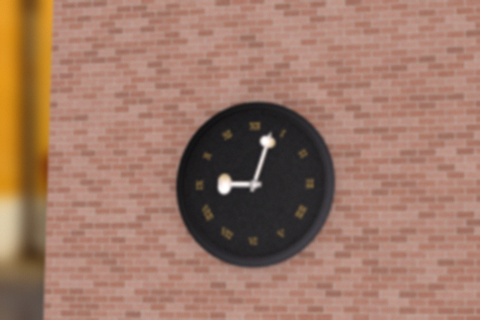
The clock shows 9 h 03 min
